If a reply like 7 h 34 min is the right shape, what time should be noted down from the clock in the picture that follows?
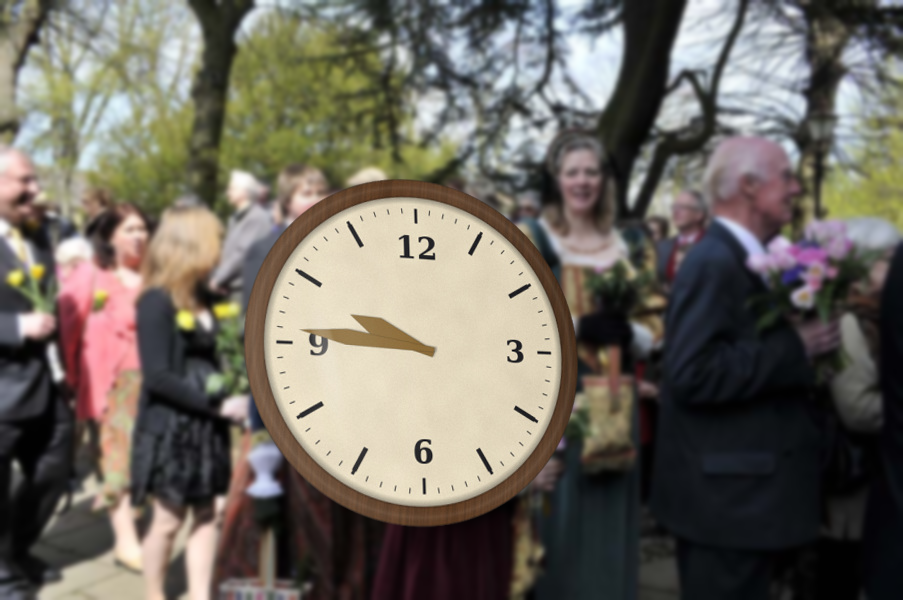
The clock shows 9 h 46 min
